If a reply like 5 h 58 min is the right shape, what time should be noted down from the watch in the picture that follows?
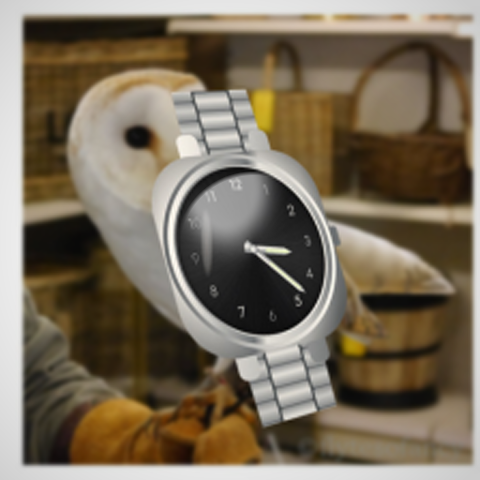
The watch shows 3 h 23 min
